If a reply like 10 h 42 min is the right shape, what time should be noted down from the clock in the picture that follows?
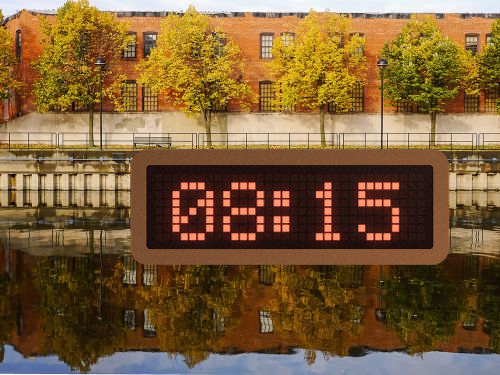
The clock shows 8 h 15 min
